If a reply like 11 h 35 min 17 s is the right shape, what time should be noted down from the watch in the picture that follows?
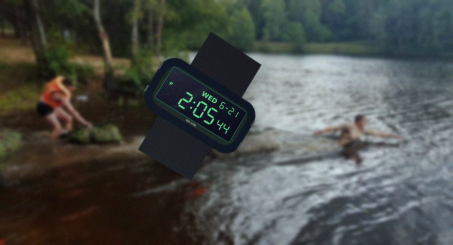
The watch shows 2 h 05 min 44 s
